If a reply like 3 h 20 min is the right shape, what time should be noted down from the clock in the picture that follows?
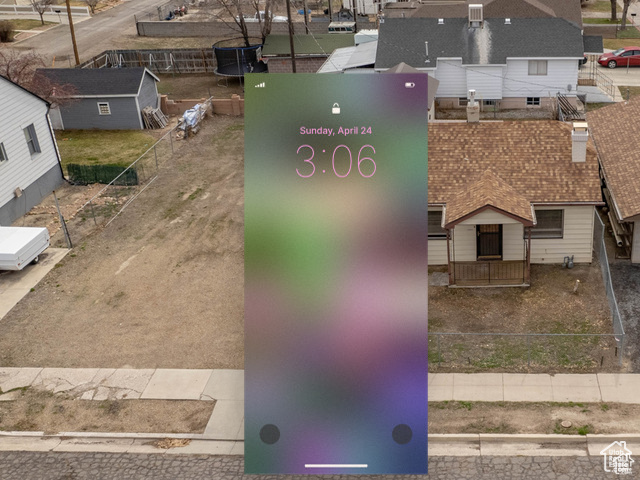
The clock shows 3 h 06 min
